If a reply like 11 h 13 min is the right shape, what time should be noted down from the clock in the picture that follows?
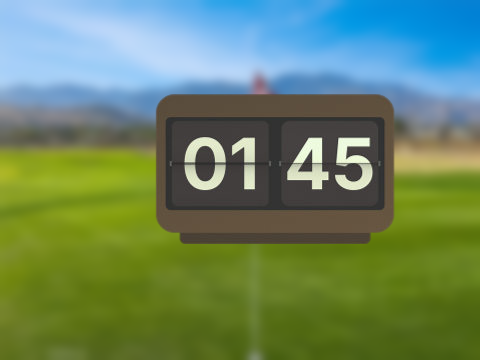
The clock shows 1 h 45 min
